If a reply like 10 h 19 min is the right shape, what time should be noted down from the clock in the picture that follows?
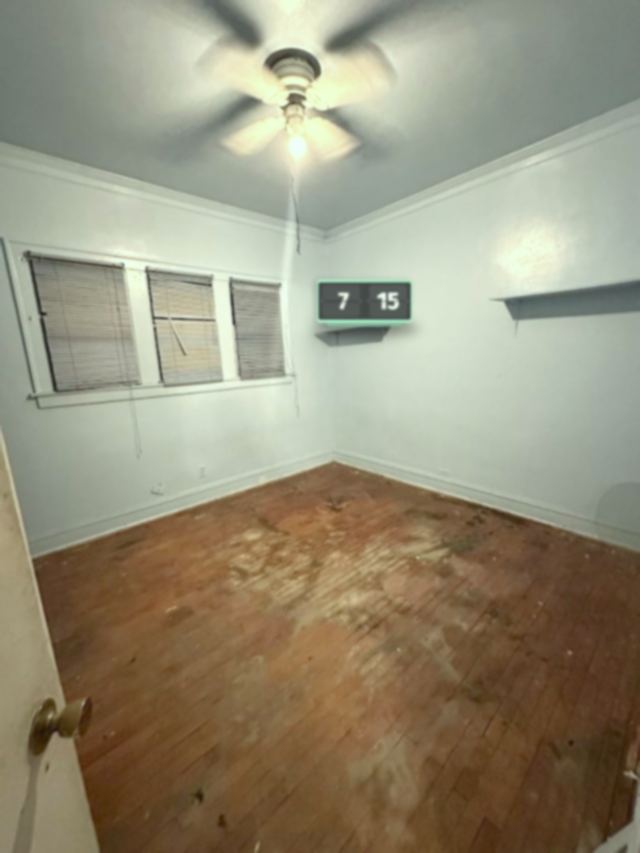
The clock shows 7 h 15 min
